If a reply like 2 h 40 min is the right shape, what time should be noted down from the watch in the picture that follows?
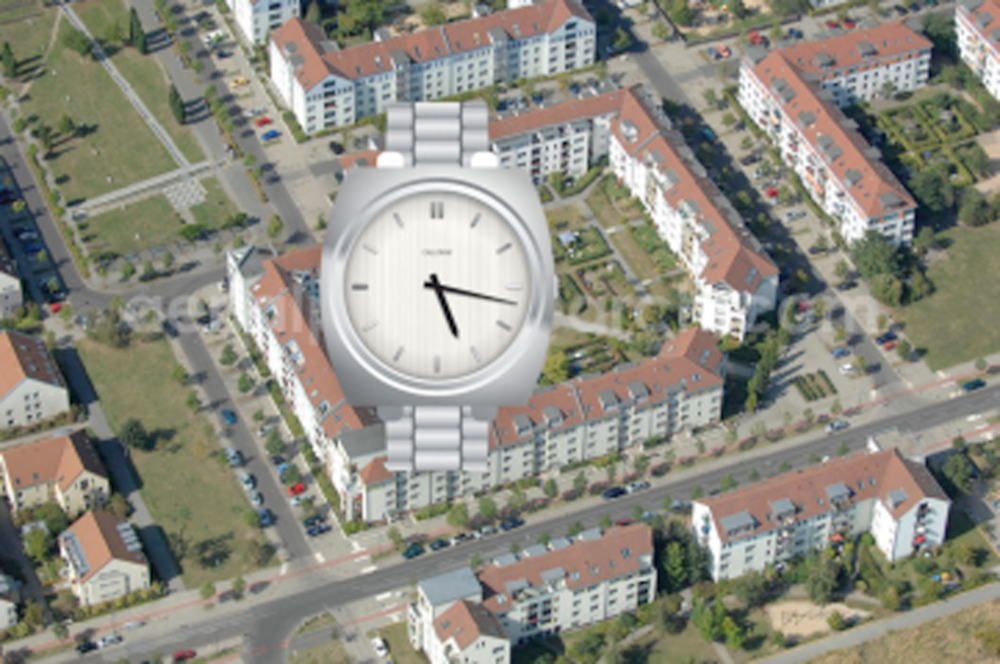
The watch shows 5 h 17 min
